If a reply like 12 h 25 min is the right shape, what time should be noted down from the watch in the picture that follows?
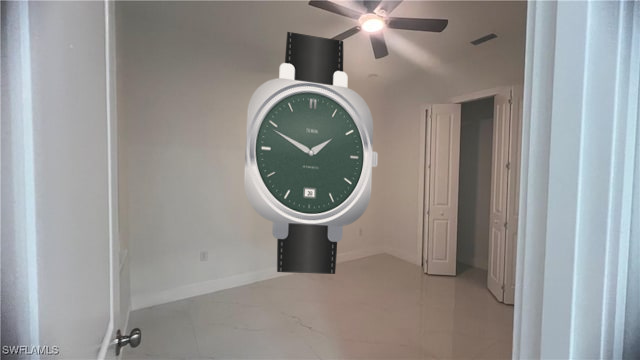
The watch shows 1 h 49 min
